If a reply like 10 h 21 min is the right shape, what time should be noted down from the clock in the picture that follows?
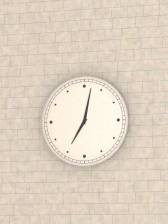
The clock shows 7 h 02 min
